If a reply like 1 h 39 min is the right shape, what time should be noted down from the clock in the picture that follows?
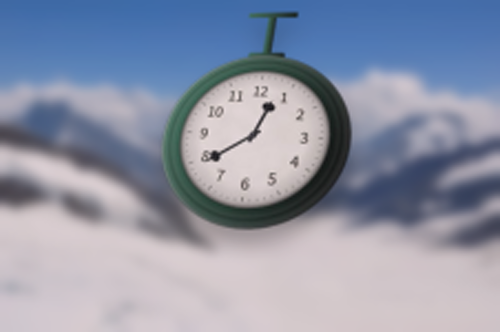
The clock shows 12 h 39 min
